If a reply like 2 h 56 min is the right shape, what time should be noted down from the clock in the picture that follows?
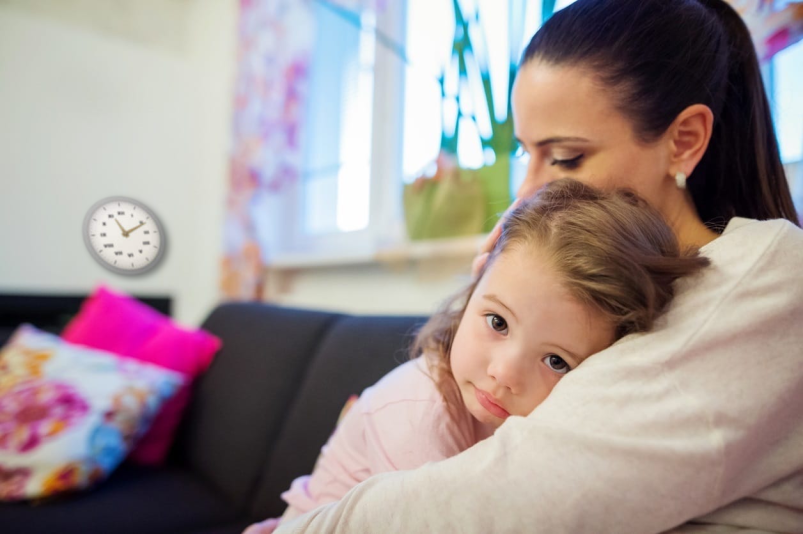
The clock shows 11 h 11 min
